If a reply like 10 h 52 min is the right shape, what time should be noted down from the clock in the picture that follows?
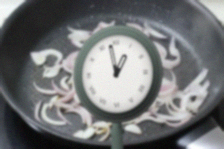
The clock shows 12 h 58 min
